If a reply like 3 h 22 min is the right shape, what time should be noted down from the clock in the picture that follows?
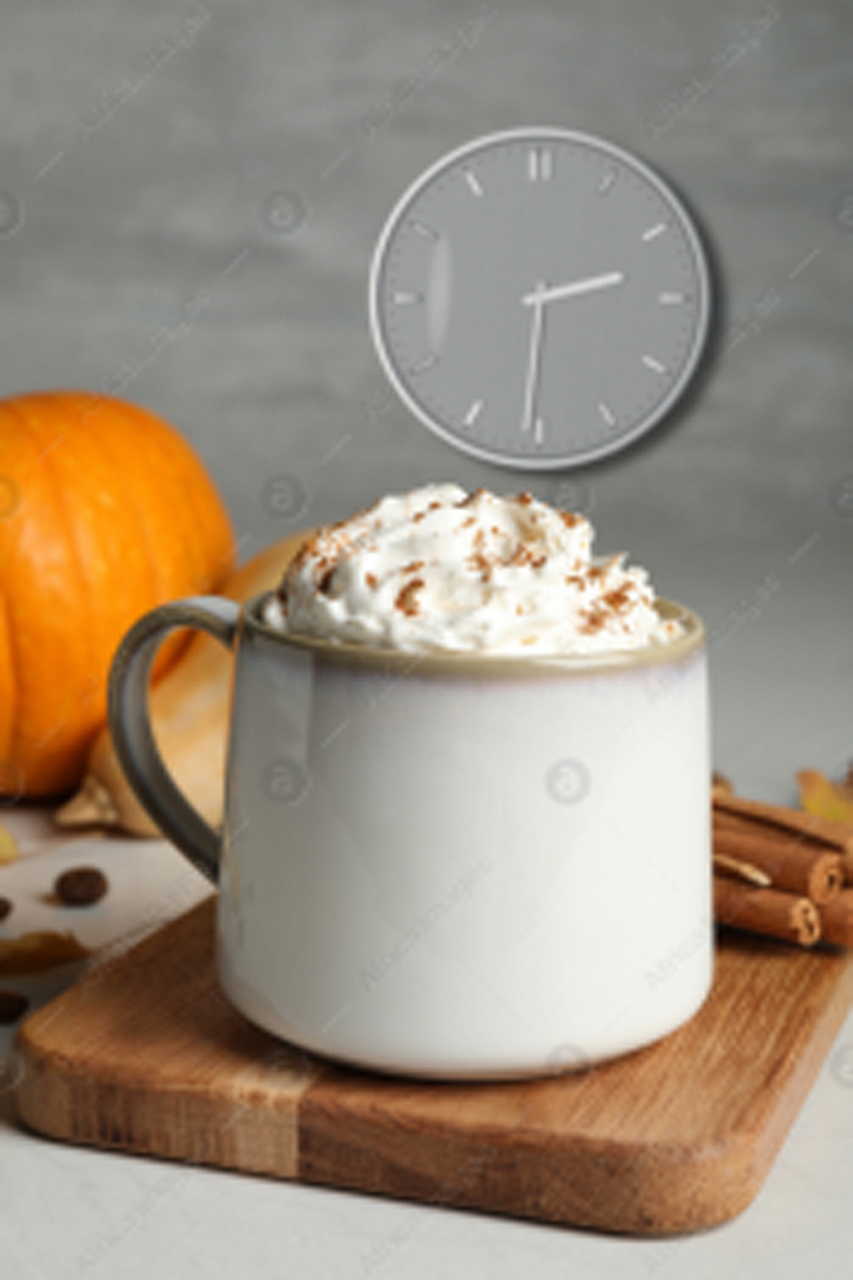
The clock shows 2 h 31 min
